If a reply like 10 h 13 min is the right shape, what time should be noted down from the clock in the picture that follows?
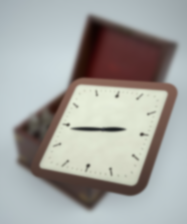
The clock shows 2 h 44 min
